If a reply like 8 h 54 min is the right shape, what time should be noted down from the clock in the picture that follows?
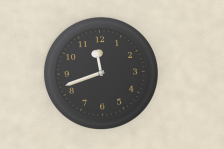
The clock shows 11 h 42 min
